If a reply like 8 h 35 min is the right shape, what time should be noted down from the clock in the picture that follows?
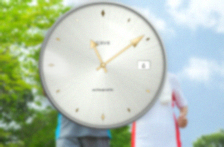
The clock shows 11 h 09 min
